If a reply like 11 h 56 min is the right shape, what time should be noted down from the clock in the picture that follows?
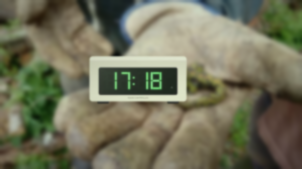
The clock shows 17 h 18 min
